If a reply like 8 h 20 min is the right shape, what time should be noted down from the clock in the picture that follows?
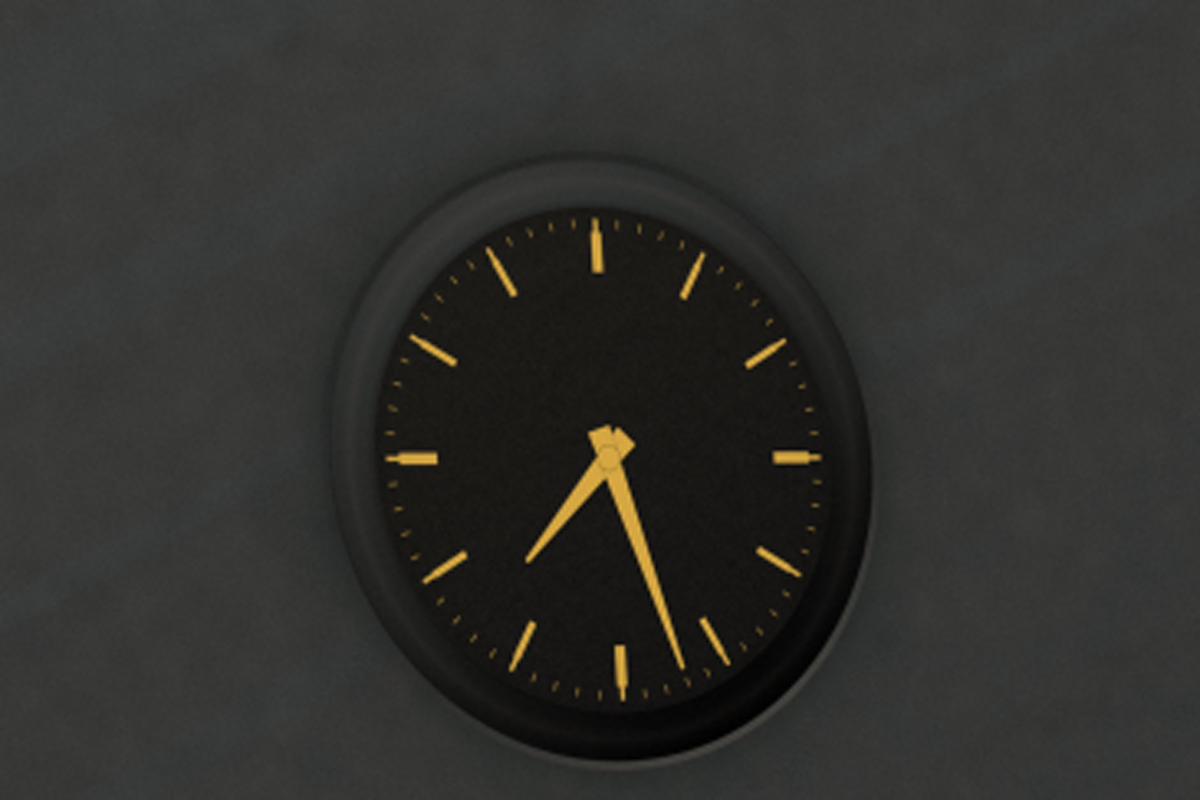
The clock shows 7 h 27 min
